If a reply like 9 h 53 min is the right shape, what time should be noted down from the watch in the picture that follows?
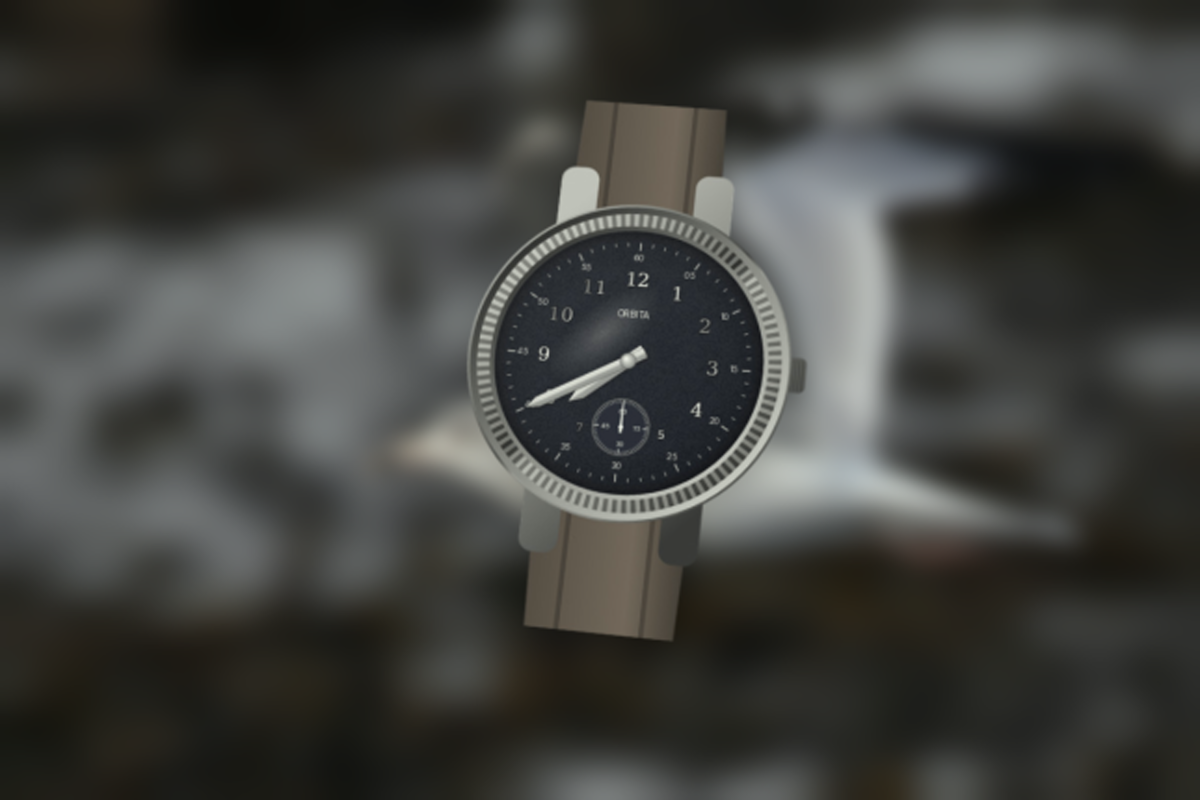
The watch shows 7 h 40 min
